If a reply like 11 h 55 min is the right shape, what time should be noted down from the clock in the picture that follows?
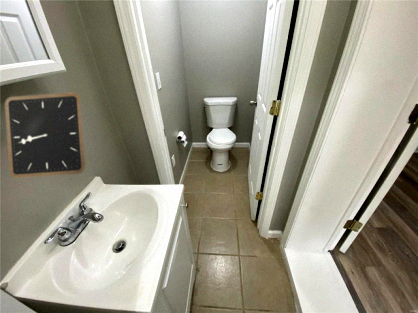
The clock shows 8 h 43 min
